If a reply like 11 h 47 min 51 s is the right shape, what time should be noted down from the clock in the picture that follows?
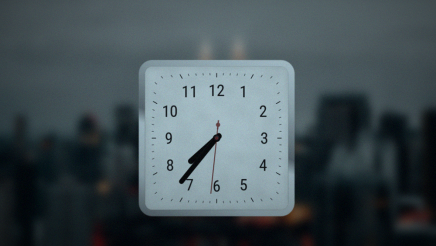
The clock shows 7 h 36 min 31 s
